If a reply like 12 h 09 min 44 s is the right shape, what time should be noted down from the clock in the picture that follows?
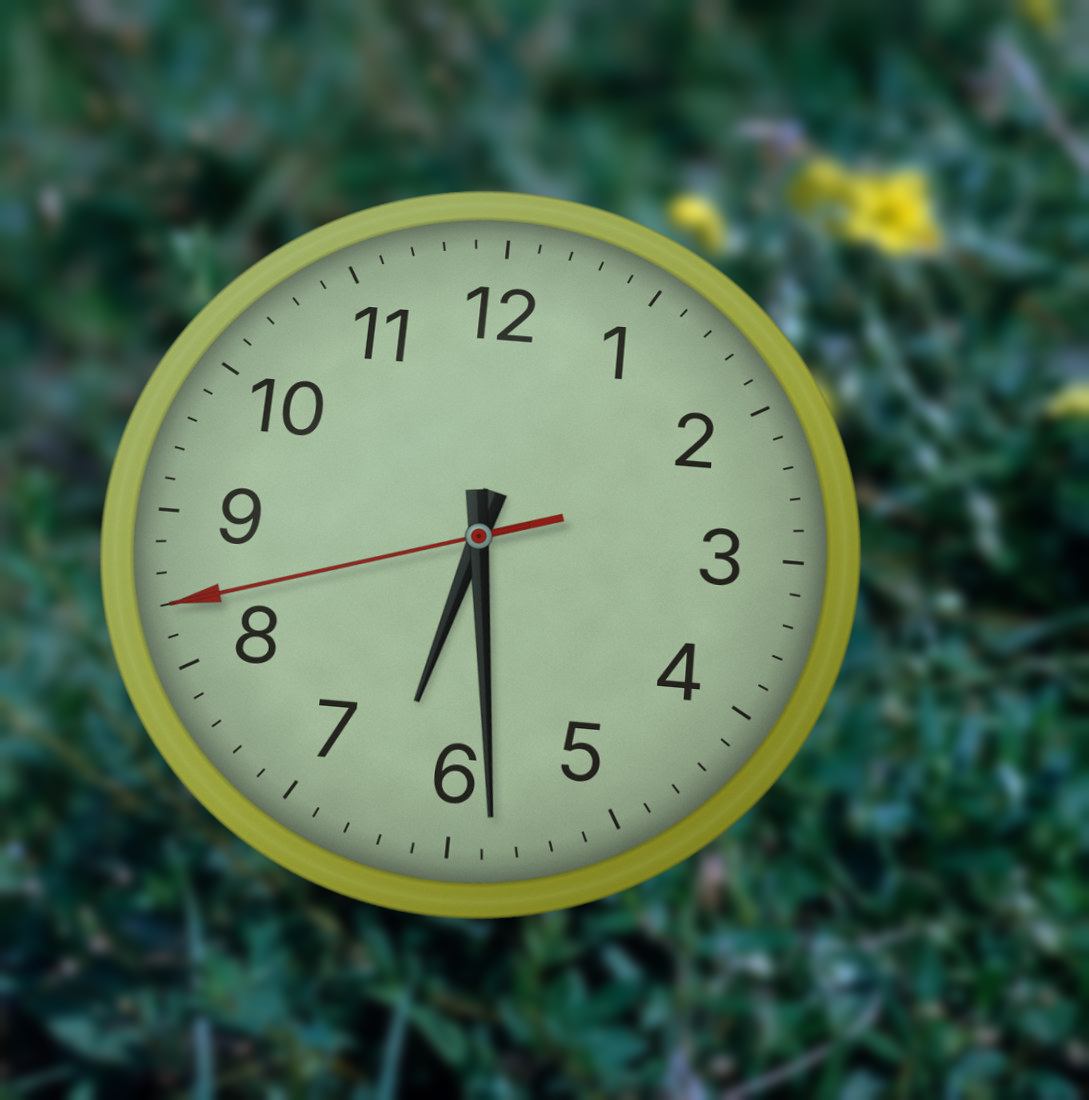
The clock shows 6 h 28 min 42 s
